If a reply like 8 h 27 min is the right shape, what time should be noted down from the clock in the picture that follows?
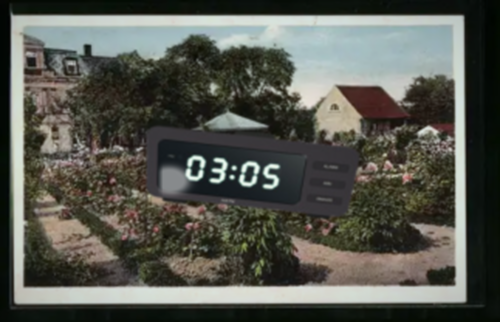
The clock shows 3 h 05 min
